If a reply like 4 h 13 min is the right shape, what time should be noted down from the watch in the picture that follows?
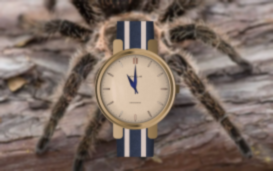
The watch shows 11 h 00 min
